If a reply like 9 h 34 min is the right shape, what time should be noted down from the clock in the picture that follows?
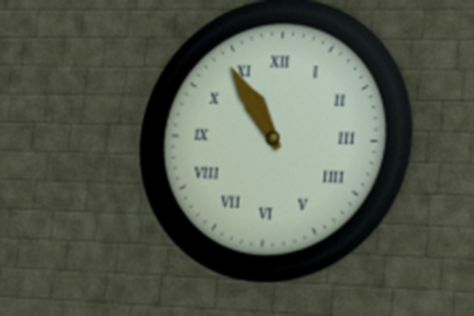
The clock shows 10 h 54 min
